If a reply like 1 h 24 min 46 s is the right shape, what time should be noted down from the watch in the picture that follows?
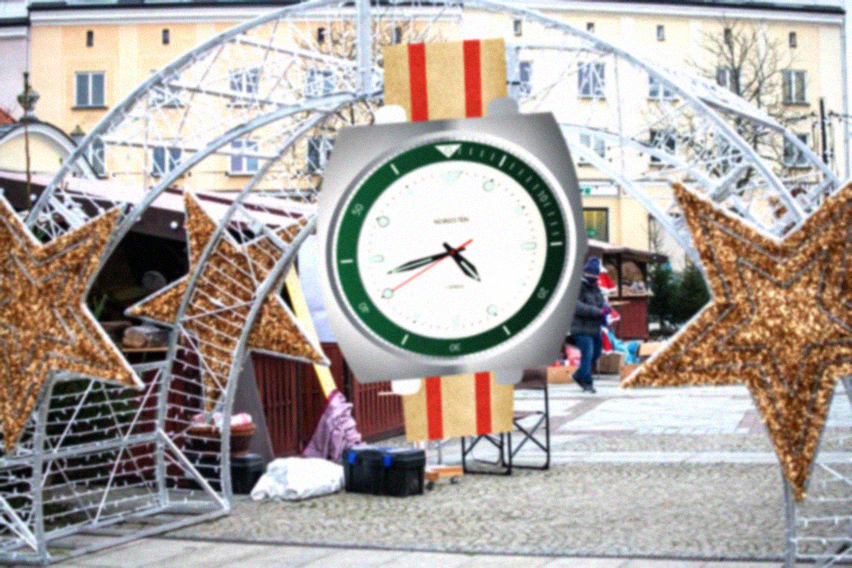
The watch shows 4 h 42 min 40 s
